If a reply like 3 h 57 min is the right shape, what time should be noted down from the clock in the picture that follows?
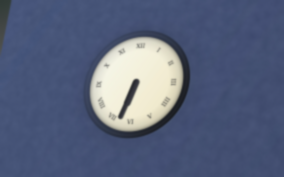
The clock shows 6 h 33 min
